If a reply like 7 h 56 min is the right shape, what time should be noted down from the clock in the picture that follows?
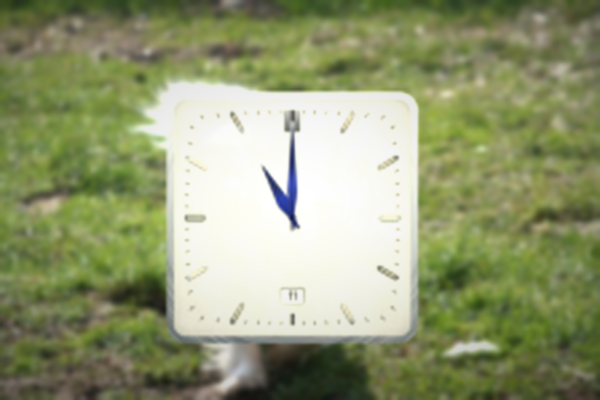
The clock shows 11 h 00 min
